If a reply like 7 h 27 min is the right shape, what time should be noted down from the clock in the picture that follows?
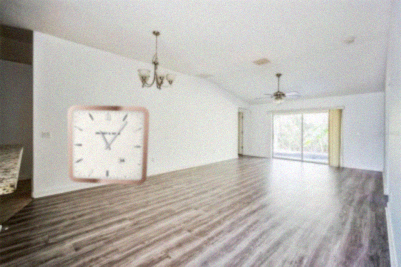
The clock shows 11 h 06 min
